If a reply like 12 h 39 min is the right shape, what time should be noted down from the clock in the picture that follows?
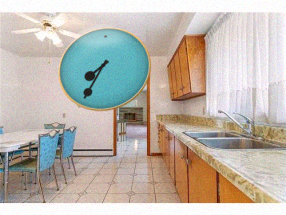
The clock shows 7 h 34 min
